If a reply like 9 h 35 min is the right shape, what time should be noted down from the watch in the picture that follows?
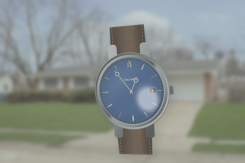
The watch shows 12 h 54 min
